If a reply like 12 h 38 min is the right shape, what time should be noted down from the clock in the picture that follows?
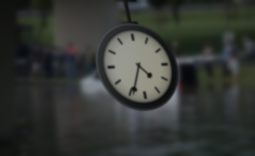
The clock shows 4 h 34 min
